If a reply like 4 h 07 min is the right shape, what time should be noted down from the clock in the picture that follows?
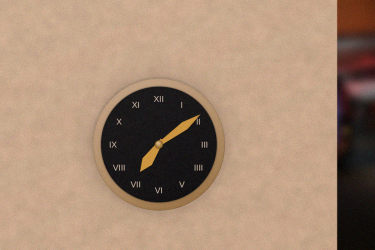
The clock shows 7 h 09 min
